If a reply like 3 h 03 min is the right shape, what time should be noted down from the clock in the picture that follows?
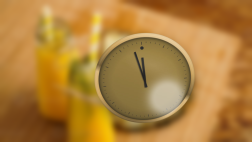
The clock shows 11 h 58 min
